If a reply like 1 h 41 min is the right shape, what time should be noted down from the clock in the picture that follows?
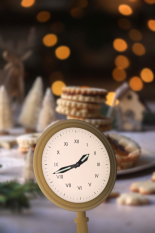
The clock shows 1 h 42 min
